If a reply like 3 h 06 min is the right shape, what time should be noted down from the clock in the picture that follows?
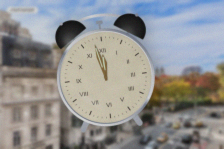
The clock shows 11 h 58 min
